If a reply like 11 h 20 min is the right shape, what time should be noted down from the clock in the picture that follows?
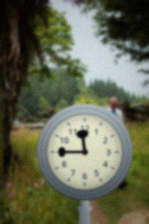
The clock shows 11 h 45 min
